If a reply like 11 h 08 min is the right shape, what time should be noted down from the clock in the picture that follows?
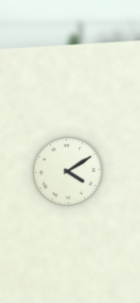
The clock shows 4 h 10 min
